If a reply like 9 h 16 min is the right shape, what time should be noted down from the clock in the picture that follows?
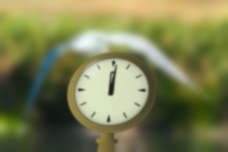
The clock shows 12 h 01 min
